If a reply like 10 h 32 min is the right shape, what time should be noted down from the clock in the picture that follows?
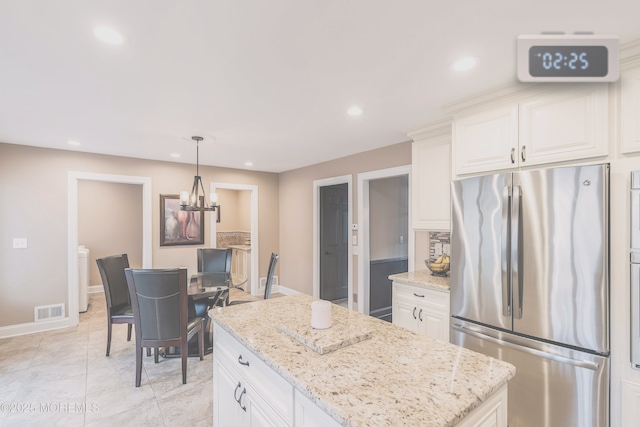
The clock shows 2 h 25 min
